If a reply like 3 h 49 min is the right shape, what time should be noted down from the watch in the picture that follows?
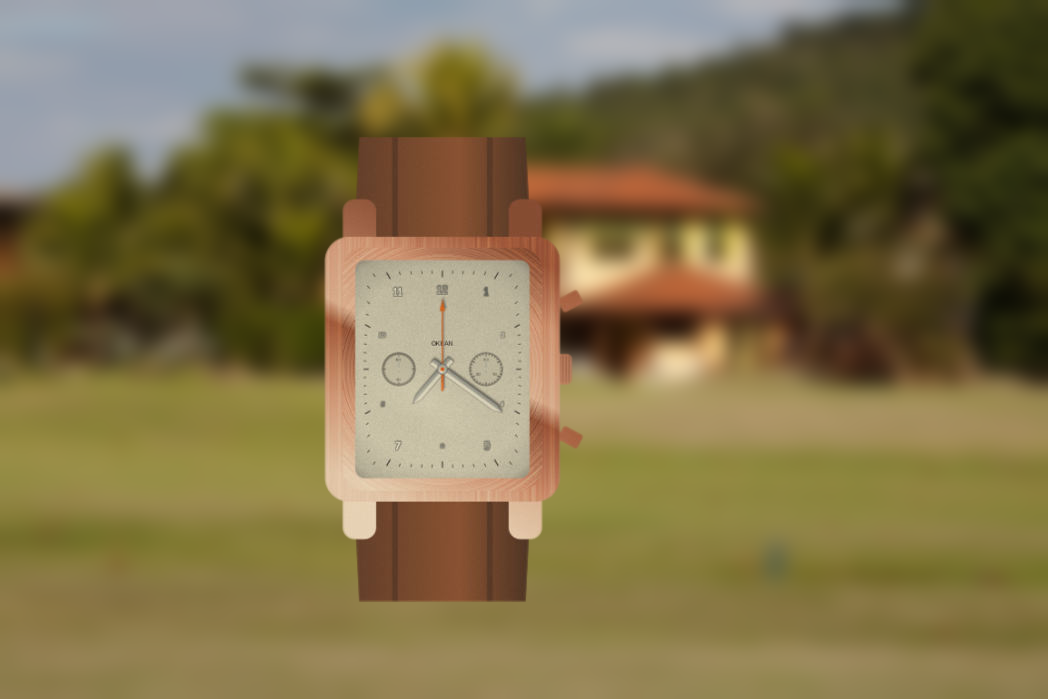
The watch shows 7 h 21 min
